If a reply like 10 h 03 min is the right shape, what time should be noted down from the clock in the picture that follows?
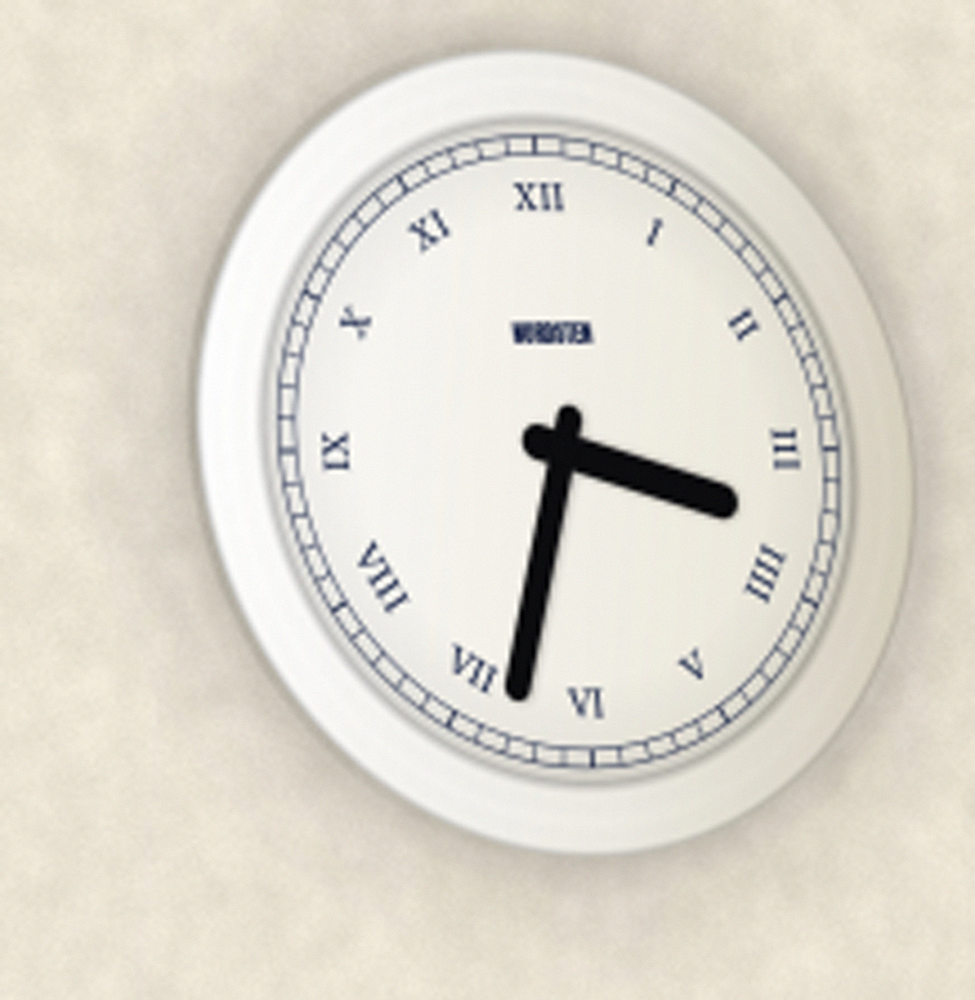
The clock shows 3 h 33 min
